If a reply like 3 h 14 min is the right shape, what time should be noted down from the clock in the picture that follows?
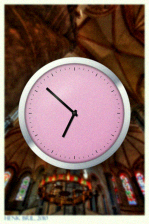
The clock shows 6 h 52 min
